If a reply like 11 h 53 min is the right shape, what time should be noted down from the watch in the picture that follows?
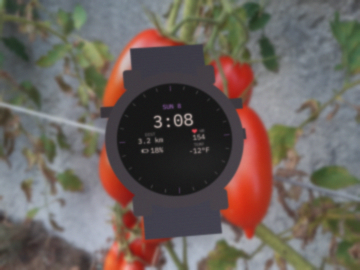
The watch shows 3 h 08 min
